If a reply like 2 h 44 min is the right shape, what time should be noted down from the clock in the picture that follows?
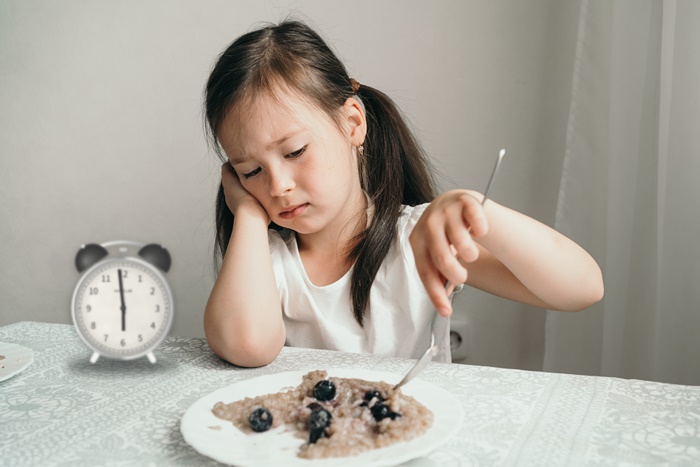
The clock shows 5 h 59 min
